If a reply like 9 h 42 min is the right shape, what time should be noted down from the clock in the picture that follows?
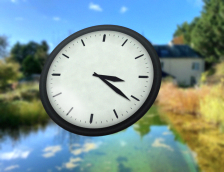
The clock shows 3 h 21 min
